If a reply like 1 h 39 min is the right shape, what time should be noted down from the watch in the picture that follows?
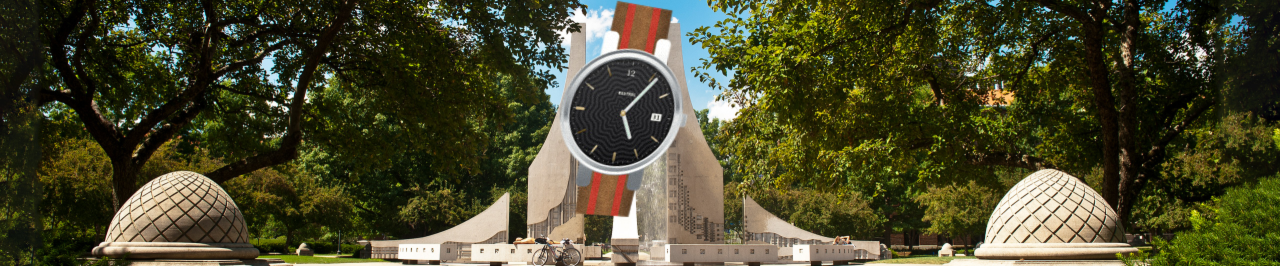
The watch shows 5 h 06 min
